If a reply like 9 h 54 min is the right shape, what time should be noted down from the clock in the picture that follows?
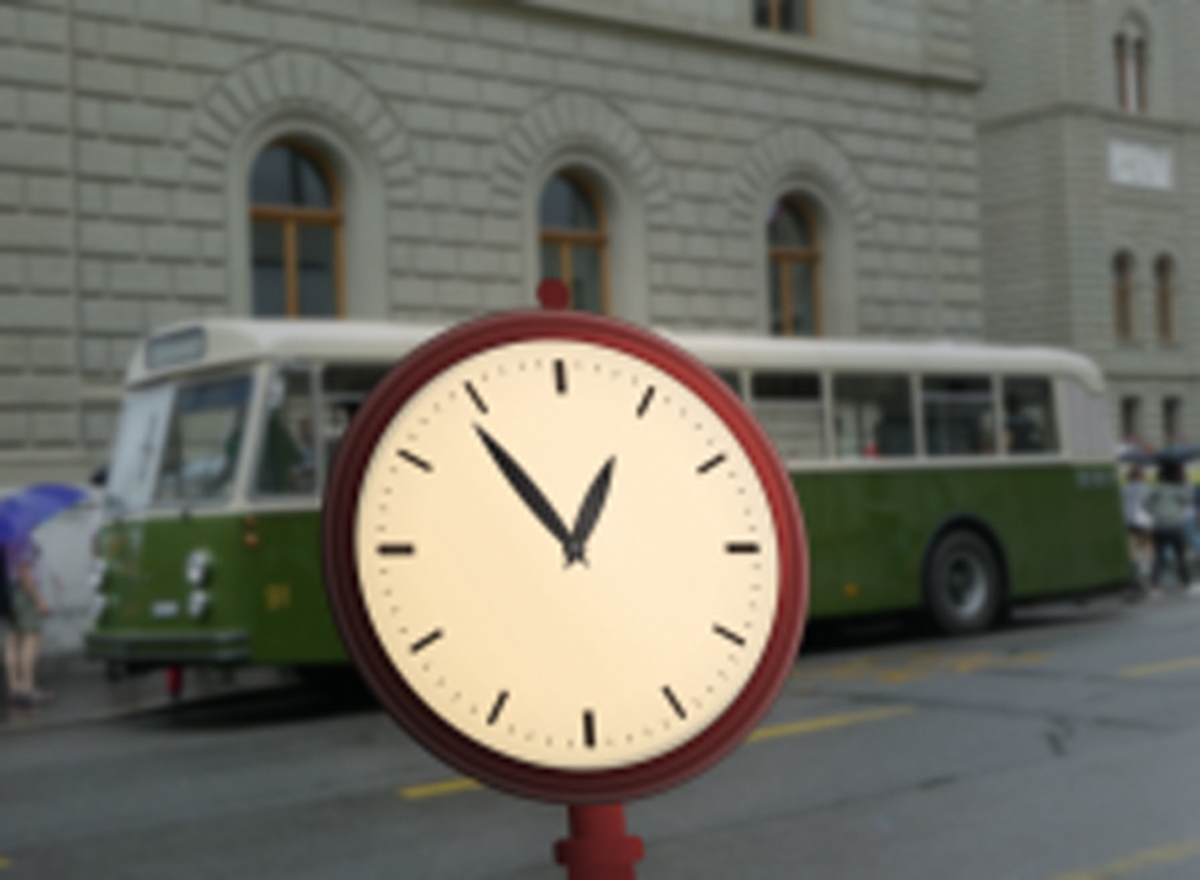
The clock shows 12 h 54 min
